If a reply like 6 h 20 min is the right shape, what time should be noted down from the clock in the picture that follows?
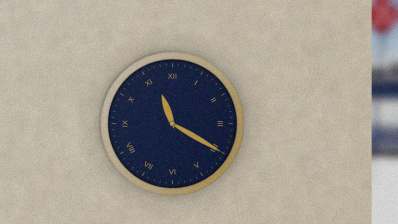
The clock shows 11 h 20 min
